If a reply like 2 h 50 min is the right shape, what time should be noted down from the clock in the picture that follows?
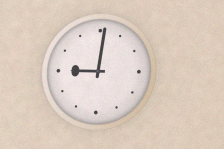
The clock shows 9 h 01 min
